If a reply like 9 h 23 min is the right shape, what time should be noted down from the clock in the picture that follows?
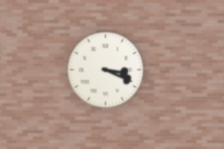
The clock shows 3 h 19 min
